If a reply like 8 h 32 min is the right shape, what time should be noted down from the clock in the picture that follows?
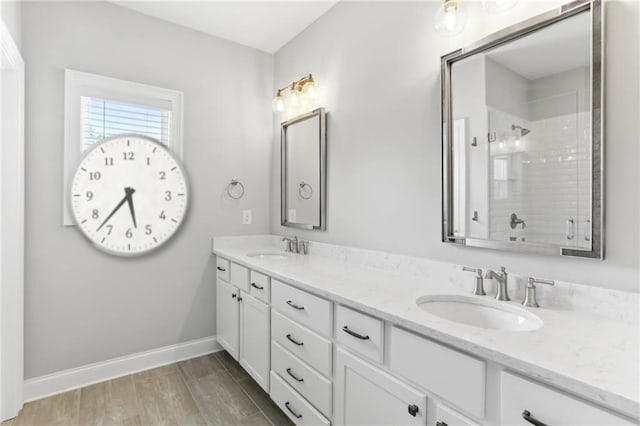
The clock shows 5 h 37 min
